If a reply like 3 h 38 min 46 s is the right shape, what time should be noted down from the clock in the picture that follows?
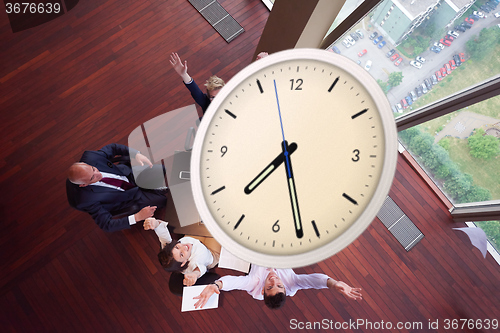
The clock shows 7 h 26 min 57 s
